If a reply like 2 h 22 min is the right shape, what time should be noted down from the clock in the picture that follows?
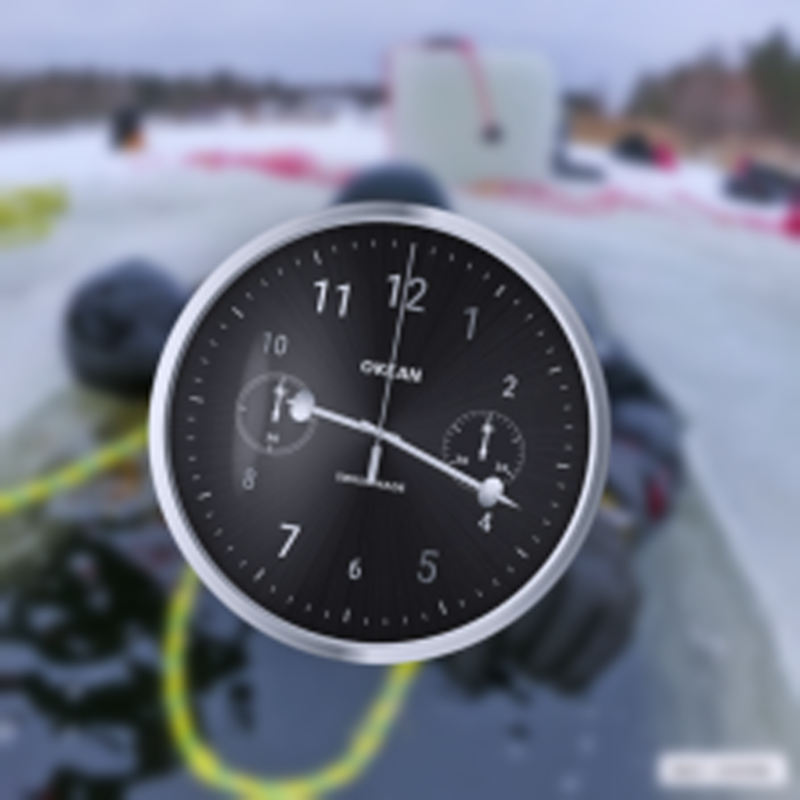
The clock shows 9 h 18 min
